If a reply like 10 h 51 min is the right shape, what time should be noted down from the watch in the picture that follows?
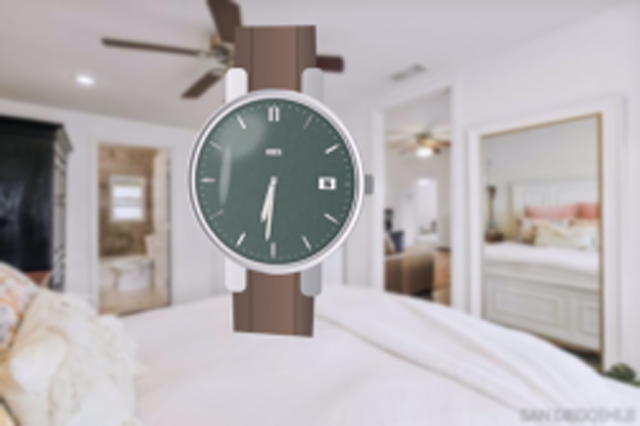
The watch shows 6 h 31 min
